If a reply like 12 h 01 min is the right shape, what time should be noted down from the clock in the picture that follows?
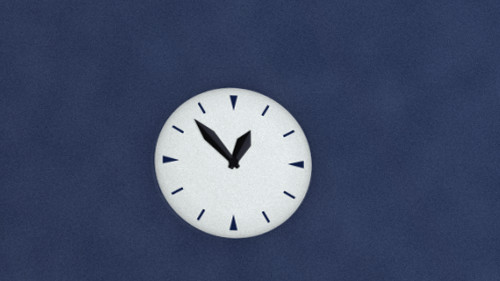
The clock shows 12 h 53 min
